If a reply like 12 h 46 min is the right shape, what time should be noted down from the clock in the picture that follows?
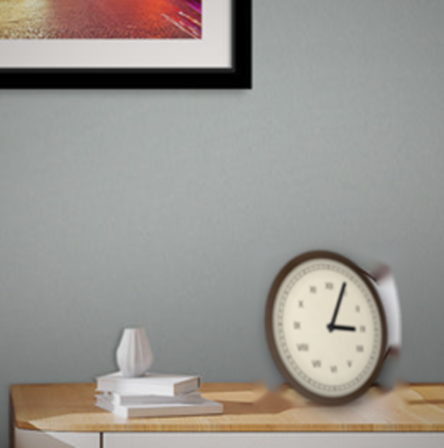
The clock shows 3 h 04 min
